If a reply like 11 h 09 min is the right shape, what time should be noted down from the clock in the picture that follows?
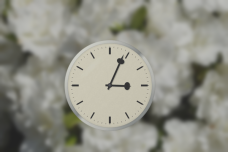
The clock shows 3 h 04 min
